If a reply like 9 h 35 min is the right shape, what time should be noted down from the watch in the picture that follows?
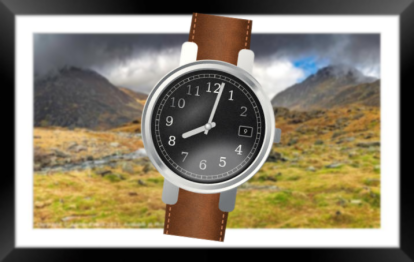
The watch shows 8 h 02 min
